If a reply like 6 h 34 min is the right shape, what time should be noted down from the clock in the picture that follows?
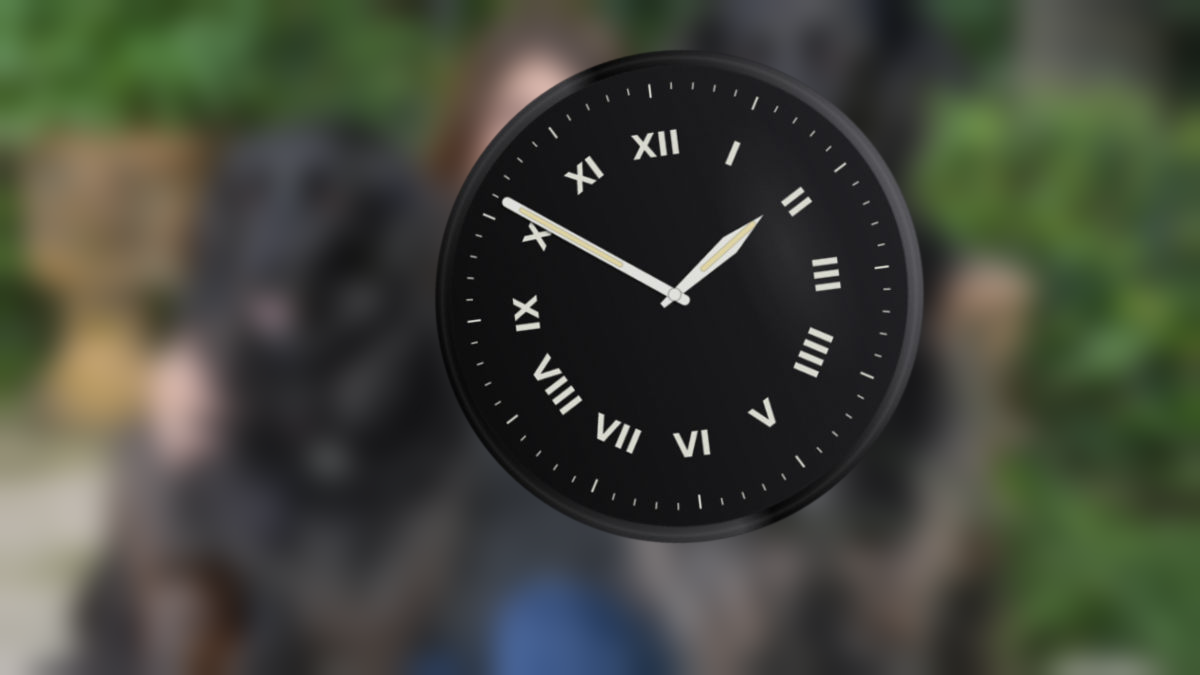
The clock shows 1 h 51 min
